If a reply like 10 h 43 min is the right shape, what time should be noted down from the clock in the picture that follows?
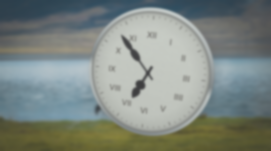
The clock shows 6 h 53 min
